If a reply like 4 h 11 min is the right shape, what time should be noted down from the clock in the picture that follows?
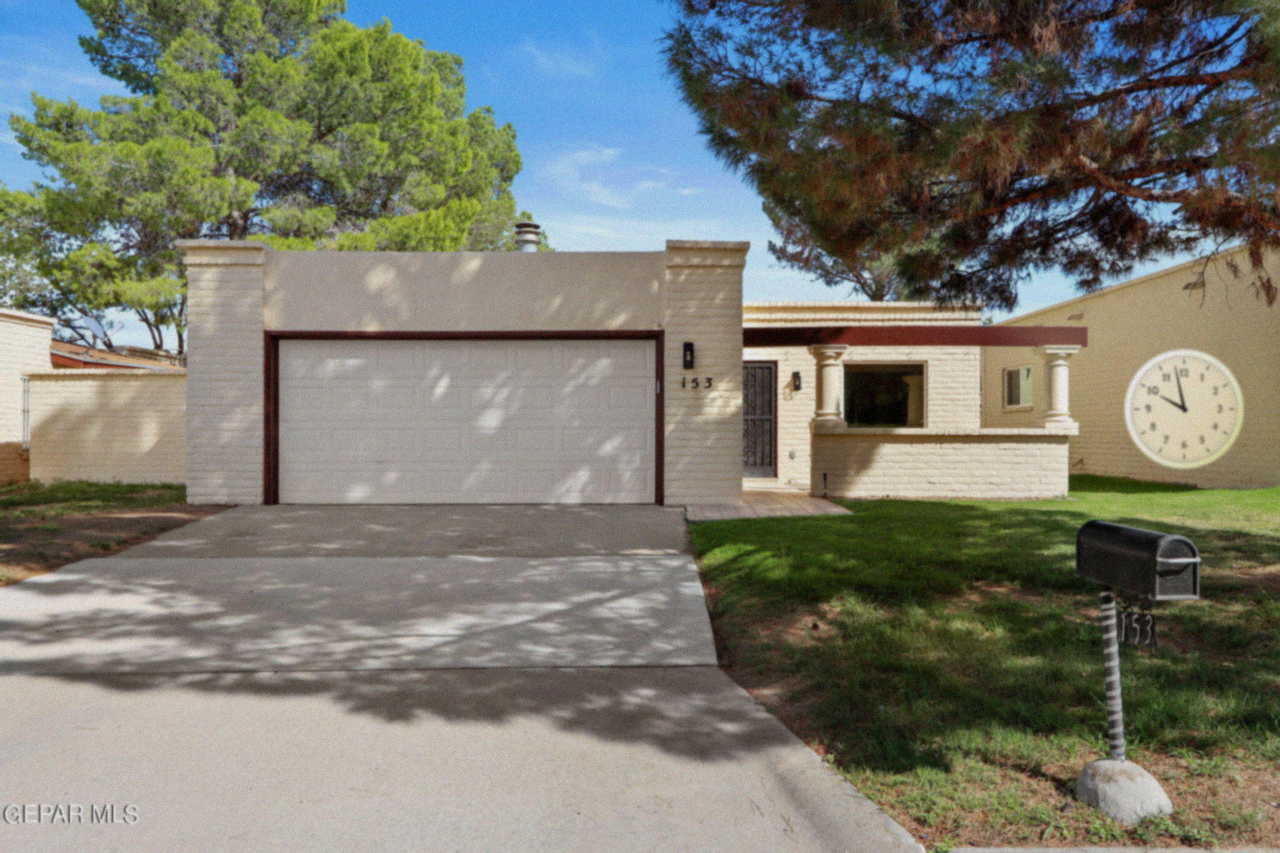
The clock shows 9 h 58 min
